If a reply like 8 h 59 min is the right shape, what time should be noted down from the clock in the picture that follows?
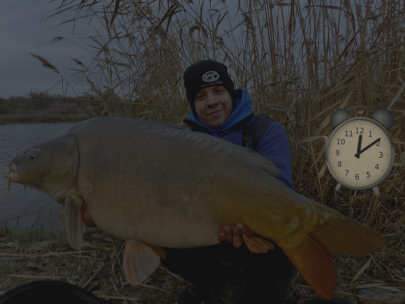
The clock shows 12 h 09 min
